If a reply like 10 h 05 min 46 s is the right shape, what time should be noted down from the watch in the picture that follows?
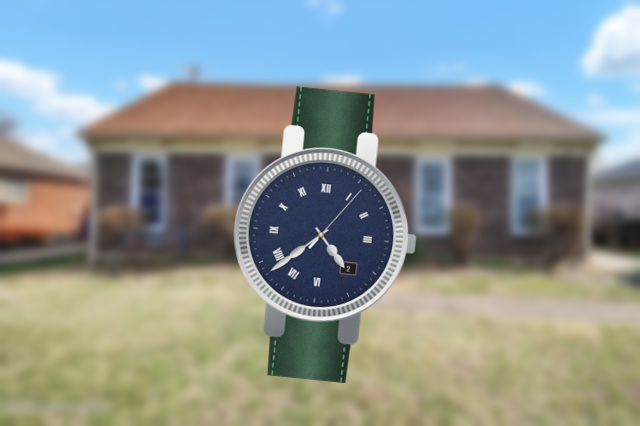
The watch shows 4 h 38 min 06 s
